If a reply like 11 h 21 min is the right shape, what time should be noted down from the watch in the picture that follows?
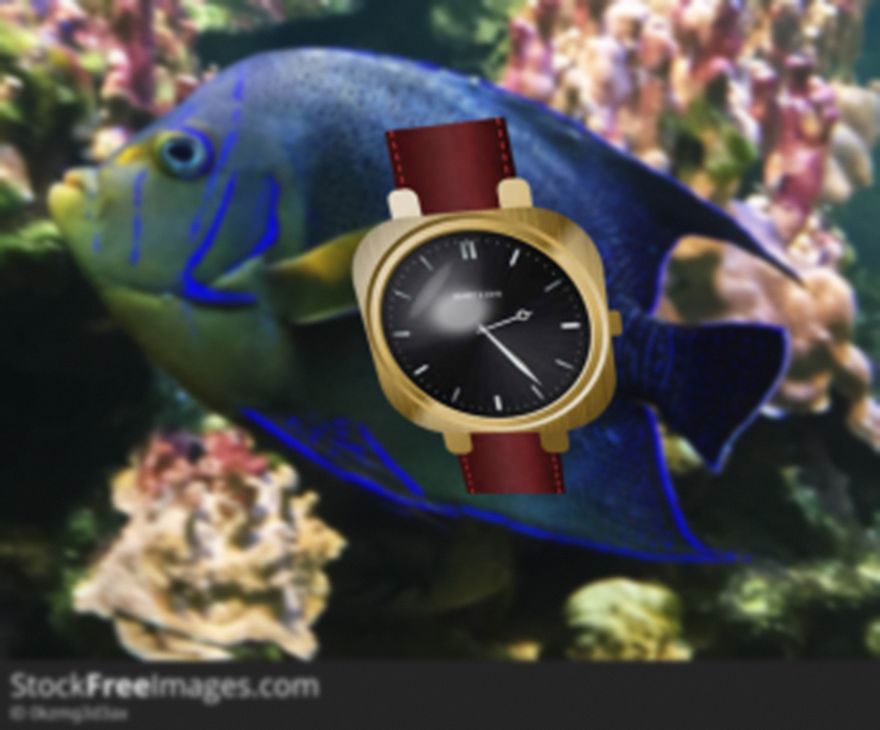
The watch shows 2 h 24 min
